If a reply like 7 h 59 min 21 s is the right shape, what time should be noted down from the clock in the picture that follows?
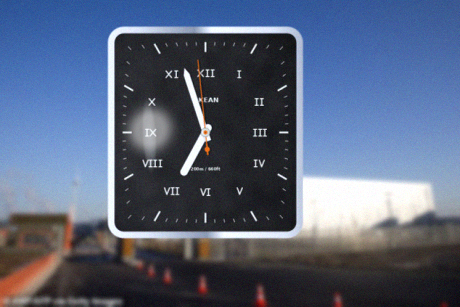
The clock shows 6 h 56 min 59 s
